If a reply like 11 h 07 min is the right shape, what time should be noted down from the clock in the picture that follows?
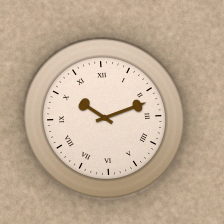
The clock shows 10 h 12 min
